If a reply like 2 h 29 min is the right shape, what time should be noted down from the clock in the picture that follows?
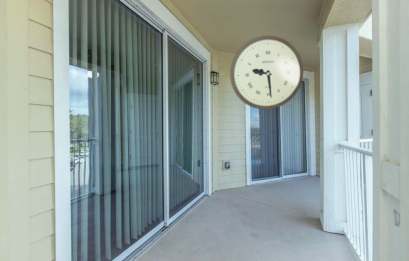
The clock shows 9 h 29 min
